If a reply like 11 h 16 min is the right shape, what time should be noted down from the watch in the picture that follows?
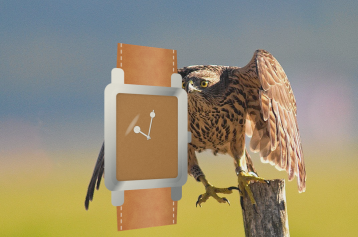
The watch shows 10 h 02 min
